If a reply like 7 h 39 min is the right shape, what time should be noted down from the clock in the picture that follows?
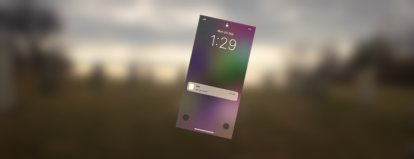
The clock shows 1 h 29 min
